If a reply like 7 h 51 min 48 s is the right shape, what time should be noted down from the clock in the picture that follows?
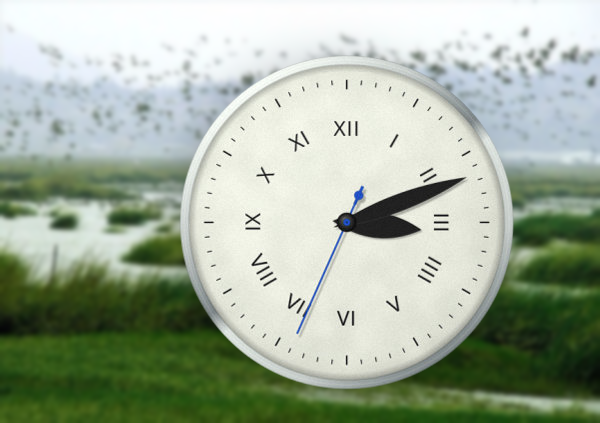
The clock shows 3 h 11 min 34 s
